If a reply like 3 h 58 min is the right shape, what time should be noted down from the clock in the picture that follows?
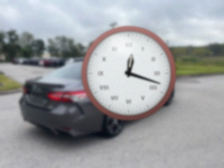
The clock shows 12 h 18 min
